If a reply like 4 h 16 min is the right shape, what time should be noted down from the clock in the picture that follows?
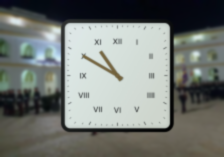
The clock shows 10 h 50 min
